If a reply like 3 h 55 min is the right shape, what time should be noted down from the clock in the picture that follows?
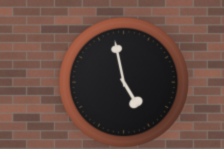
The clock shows 4 h 58 min
